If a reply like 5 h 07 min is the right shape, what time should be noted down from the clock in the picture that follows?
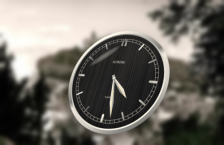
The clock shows 4 h 28 min
